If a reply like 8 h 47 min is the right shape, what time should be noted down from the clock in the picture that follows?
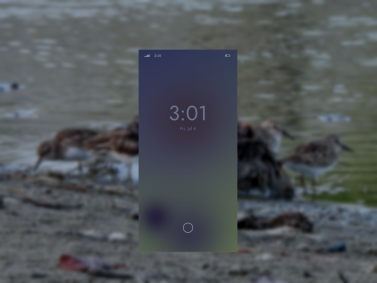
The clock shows 3 h 01 min
